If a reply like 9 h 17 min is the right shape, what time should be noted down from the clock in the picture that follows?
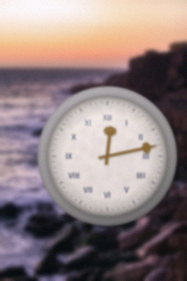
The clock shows 12 h 13 min
